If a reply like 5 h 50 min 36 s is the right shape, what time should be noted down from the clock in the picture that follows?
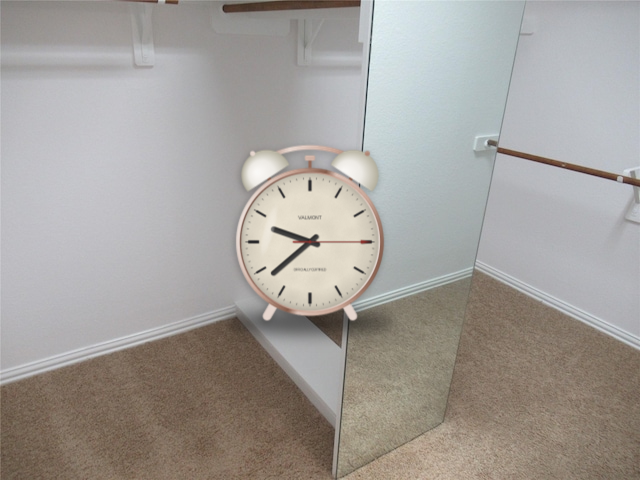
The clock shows 9 h 38 min 15 s
